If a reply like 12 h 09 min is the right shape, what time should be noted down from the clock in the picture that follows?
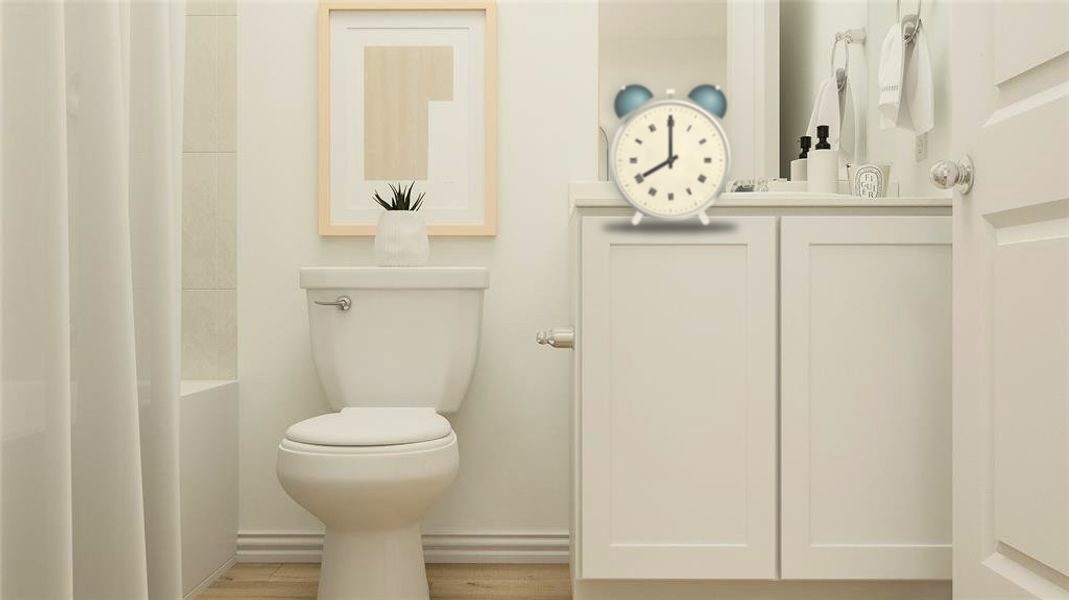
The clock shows 8 h 00 min
